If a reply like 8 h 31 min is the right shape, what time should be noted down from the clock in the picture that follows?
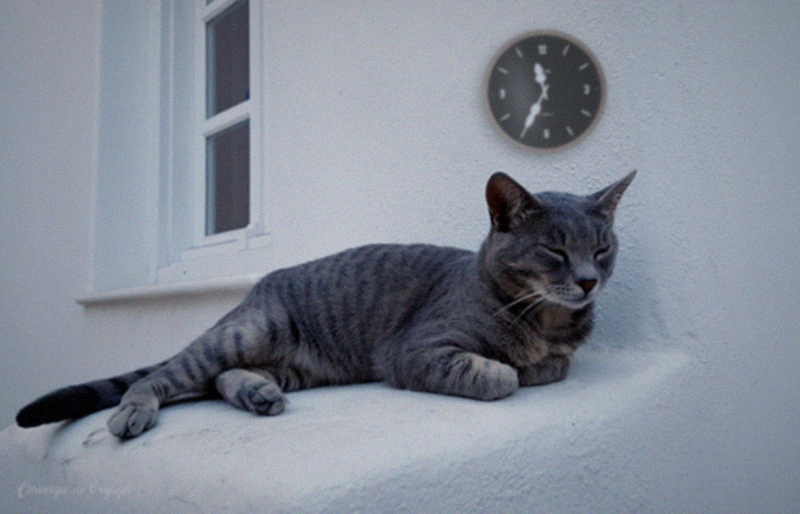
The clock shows 11 h 35 min
